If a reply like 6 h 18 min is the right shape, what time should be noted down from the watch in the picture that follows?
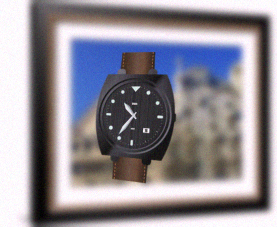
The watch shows 10 h 36 min
